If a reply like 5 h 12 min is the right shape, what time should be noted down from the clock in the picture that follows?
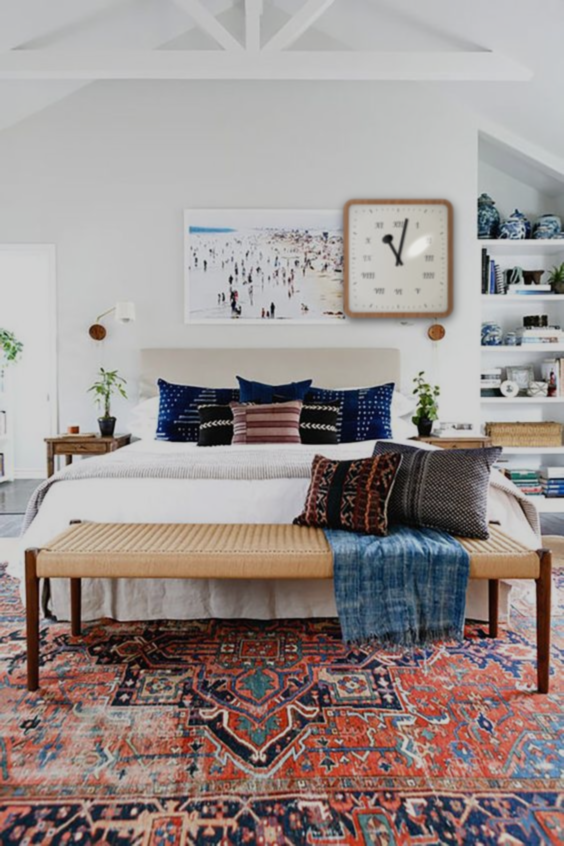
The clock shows 11 h 02 min
